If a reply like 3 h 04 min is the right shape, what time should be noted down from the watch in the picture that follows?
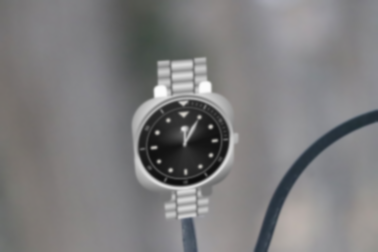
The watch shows 12 h 05 min
